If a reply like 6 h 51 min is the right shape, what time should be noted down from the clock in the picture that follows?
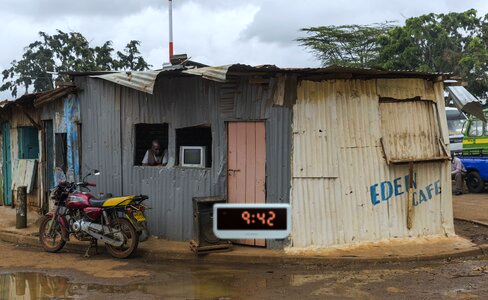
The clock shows 9 h 42 min
